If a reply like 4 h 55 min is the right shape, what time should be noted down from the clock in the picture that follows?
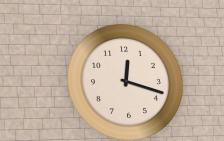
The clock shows 12 h 18 min
